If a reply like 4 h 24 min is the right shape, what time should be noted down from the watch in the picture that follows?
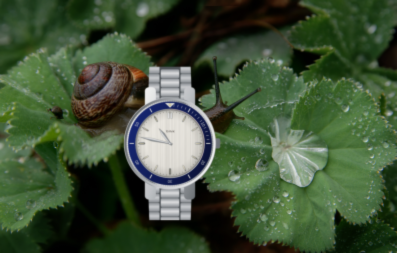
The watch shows 10 h 47 min
